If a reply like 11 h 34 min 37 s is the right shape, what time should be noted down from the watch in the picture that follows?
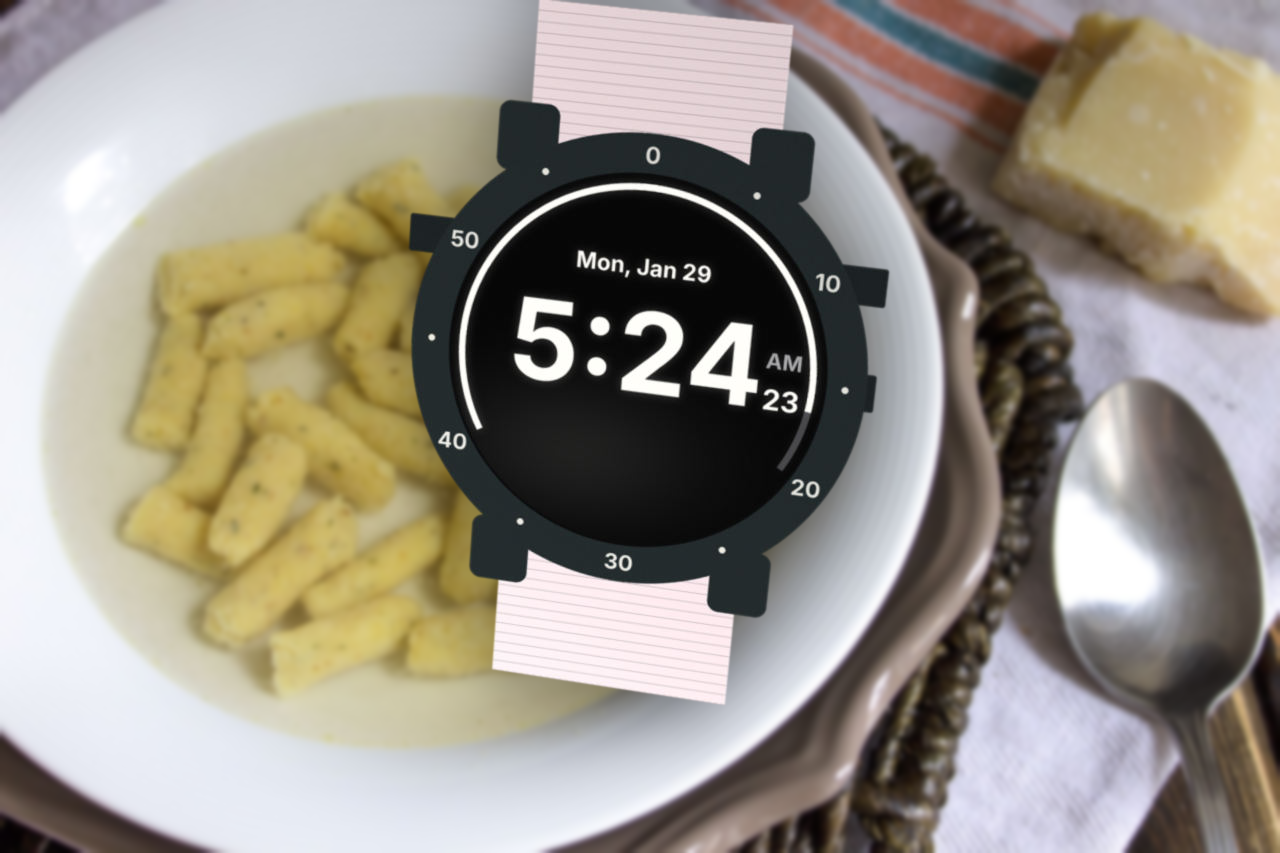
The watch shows 5 h 24 min 23 s
